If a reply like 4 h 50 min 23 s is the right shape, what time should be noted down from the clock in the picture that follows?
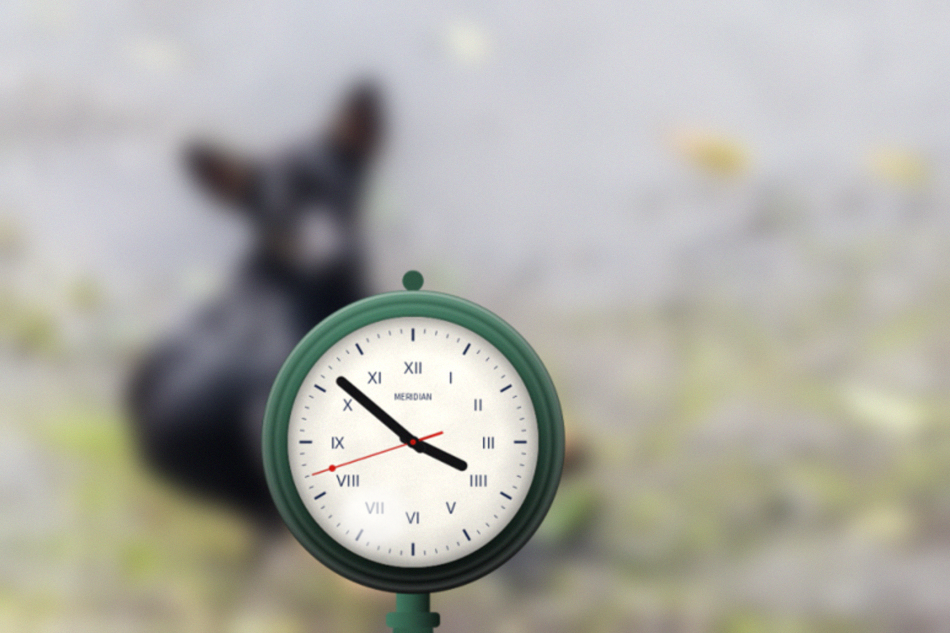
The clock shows 3 h 51 min 42 s
